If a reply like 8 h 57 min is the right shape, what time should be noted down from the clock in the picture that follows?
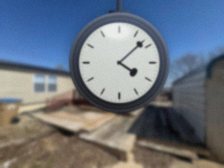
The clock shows 4 h 08 min
